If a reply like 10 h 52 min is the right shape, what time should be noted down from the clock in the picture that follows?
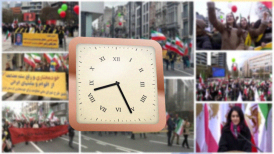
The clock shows 8 h 26 min
